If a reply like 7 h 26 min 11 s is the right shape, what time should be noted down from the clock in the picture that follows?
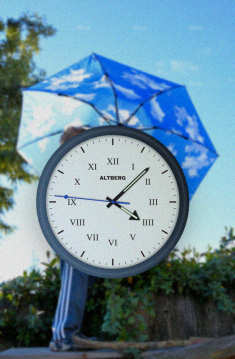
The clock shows 4 h 07 min 46 s
